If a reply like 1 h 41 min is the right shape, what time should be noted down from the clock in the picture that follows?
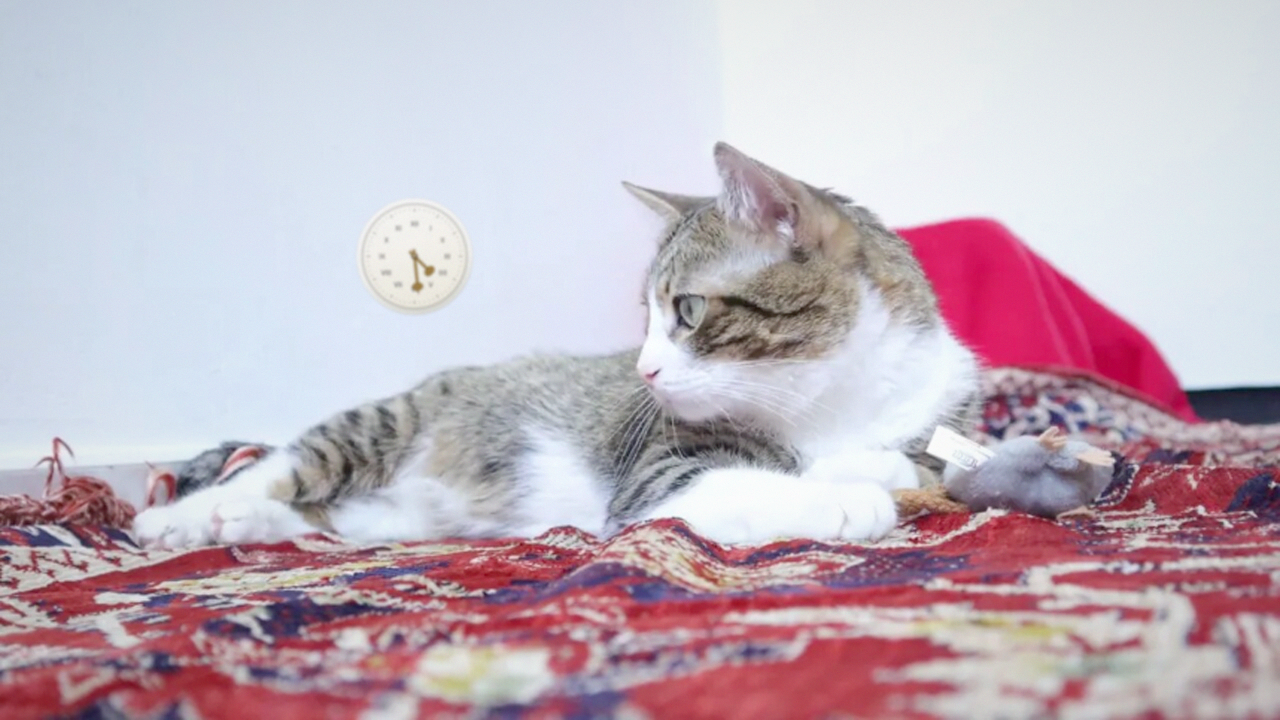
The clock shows 4 h 29 min
